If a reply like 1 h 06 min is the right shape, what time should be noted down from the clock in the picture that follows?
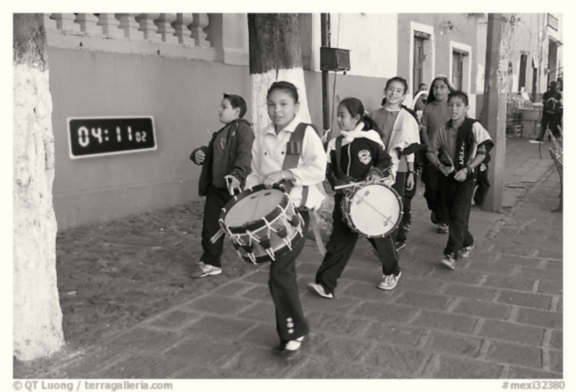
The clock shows 4 h 11 min
